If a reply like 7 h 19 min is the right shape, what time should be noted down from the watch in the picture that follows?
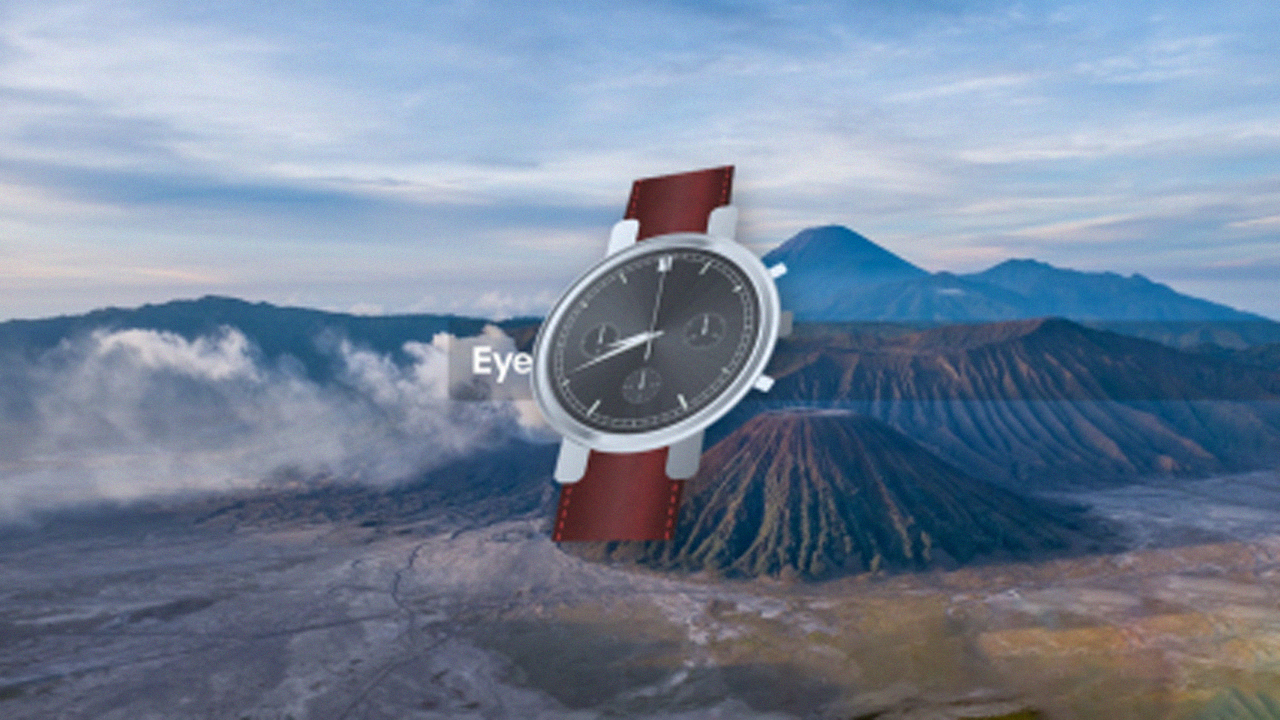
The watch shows 8 h 41 min
